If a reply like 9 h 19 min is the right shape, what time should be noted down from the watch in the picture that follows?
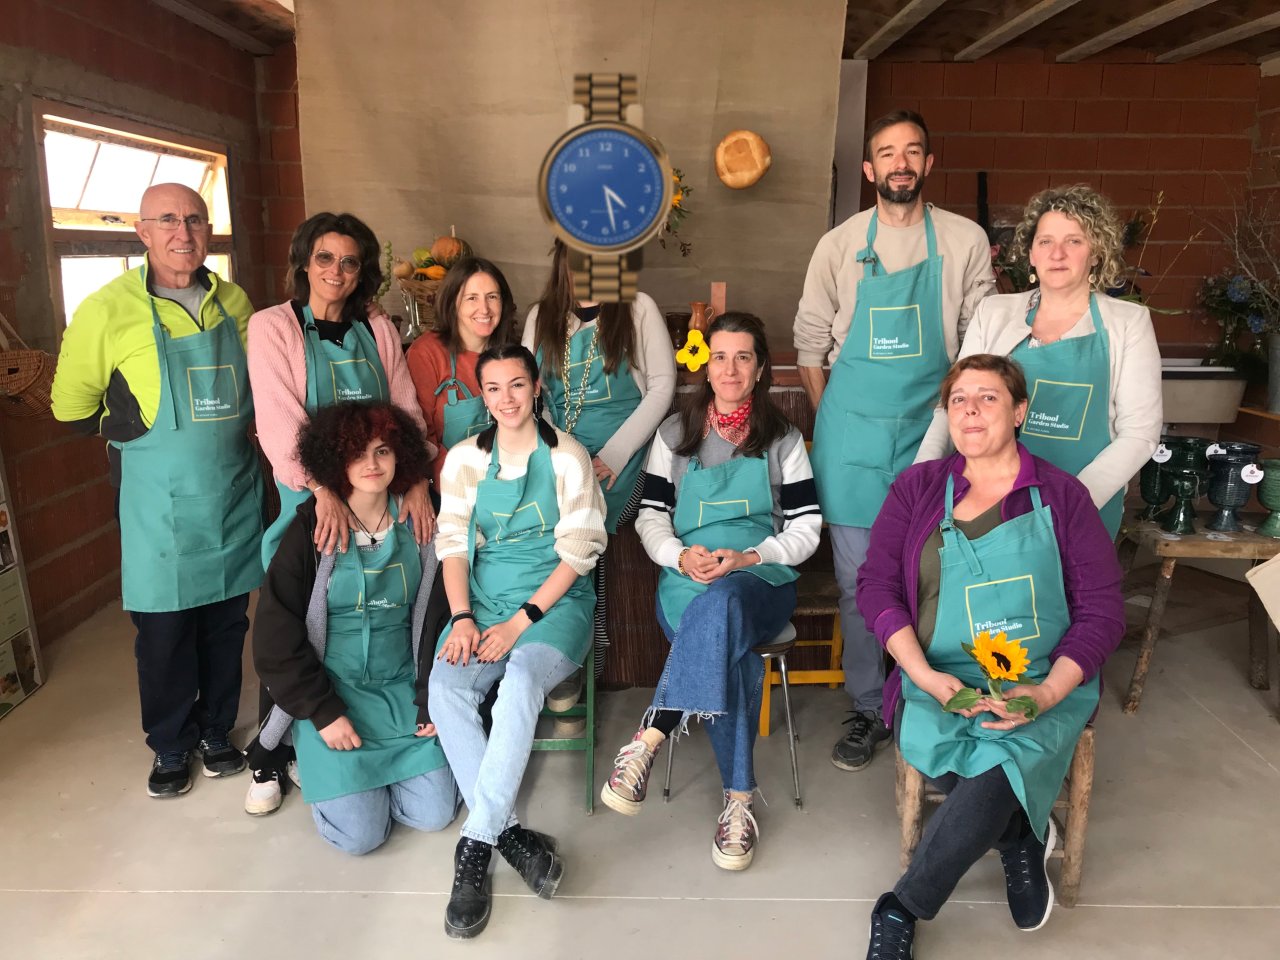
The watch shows 4 h 28 min
